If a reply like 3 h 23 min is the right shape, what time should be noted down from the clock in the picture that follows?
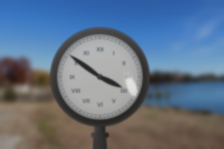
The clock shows 3 h 51 min
